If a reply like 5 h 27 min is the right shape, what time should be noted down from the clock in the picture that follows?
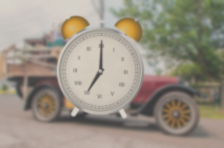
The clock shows 7 h 00 min
